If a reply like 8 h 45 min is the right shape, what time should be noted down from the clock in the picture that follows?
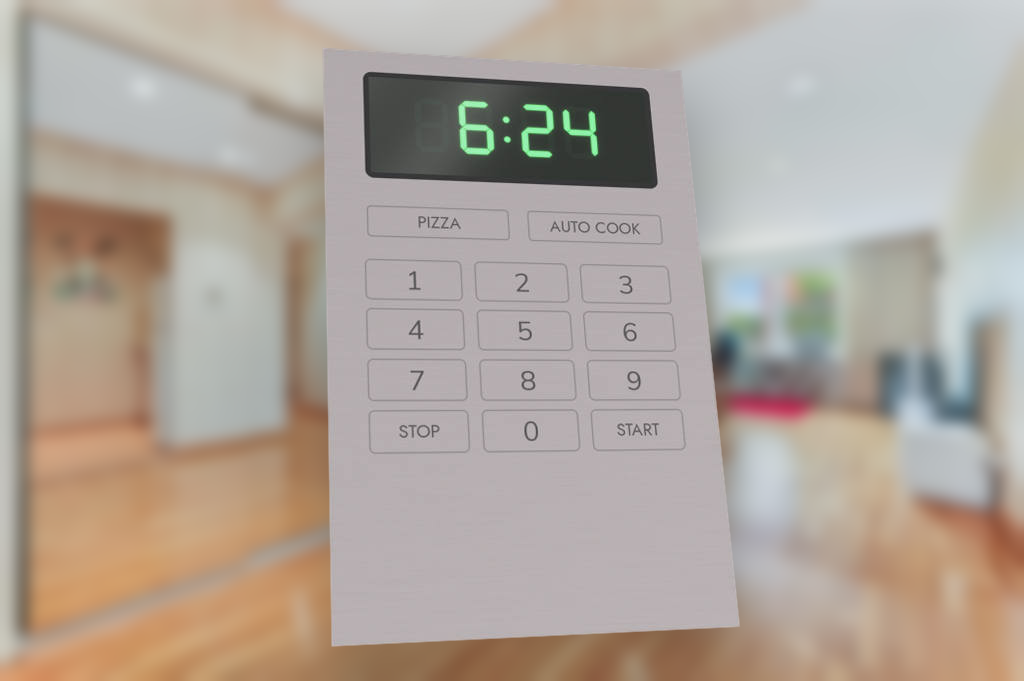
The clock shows 6 h 24 min
